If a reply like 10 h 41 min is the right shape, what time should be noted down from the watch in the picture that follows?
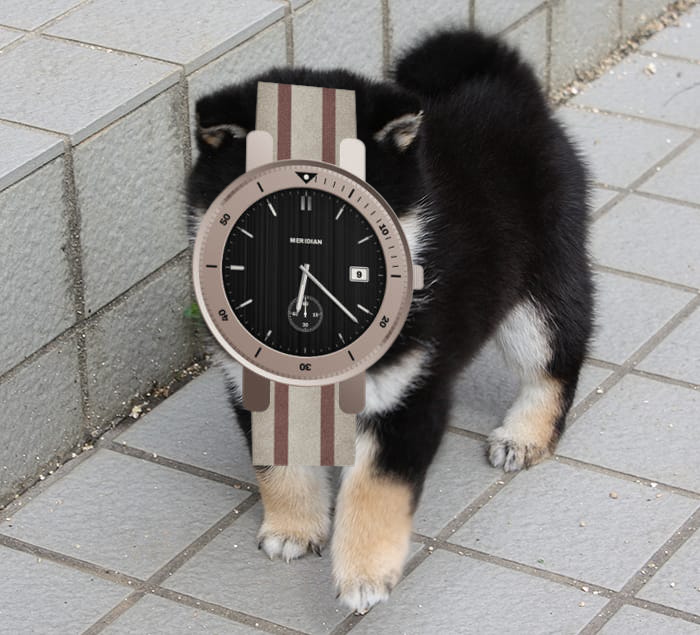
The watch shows 6 h 22 min
